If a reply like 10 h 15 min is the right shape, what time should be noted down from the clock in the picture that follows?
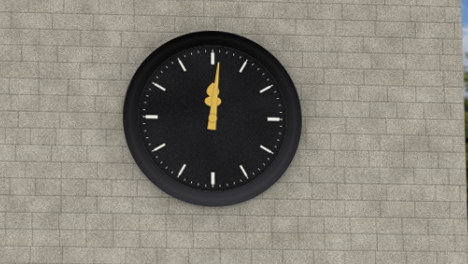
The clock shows 12 h 01 min
